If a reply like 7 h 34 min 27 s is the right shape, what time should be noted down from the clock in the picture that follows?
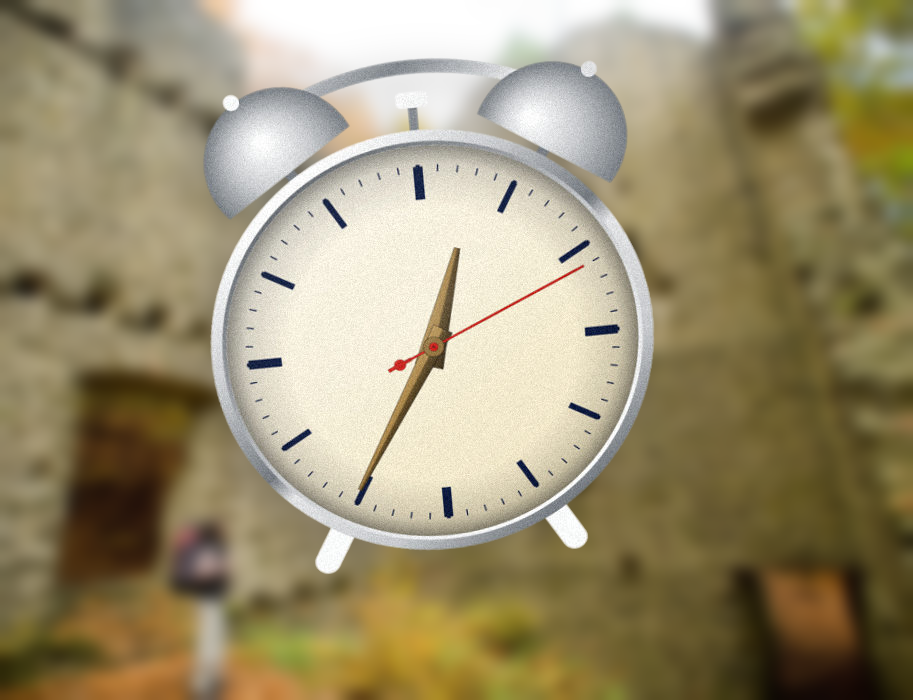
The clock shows 12 h 35 min 11 s
